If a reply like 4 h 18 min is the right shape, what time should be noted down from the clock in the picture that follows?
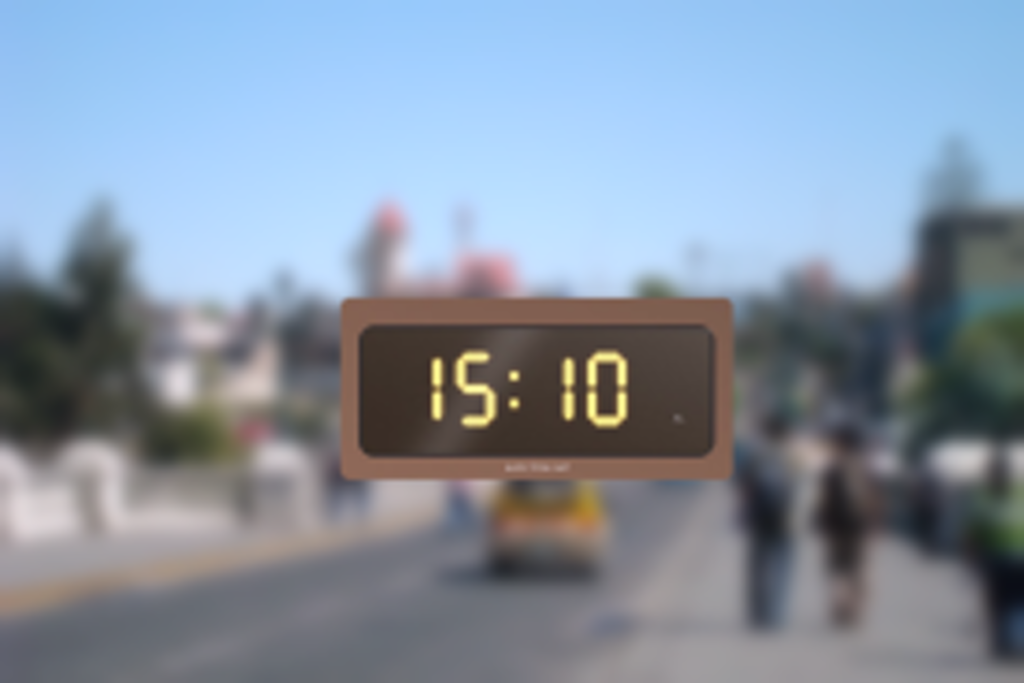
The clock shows 15 h 10 min
